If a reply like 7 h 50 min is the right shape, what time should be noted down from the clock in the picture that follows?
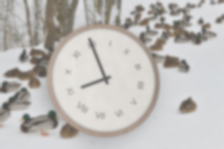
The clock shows 9 h 00 min
